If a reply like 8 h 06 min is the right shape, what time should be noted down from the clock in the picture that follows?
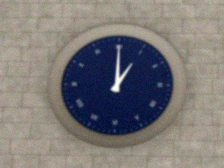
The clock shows 1 h 00 min
